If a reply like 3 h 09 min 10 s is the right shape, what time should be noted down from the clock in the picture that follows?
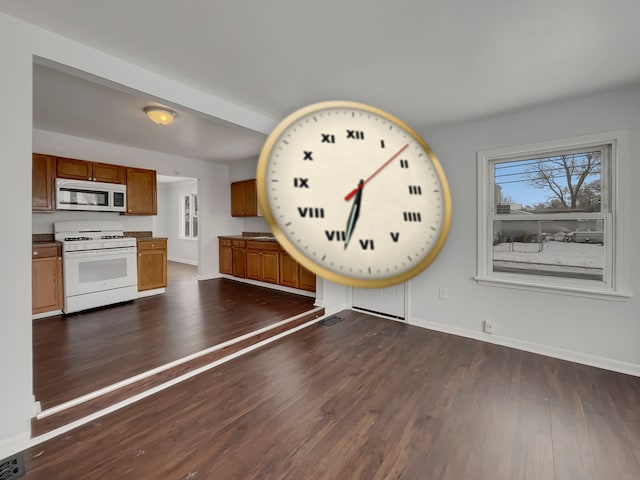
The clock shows 6 h 33 min 08 s
